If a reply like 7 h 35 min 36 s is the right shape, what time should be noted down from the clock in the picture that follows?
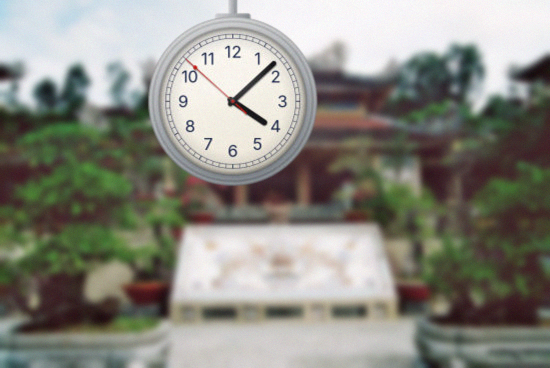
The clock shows 4 h 07 min 52 s
